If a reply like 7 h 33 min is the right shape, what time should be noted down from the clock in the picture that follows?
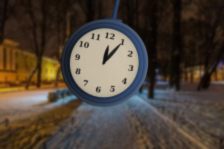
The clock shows 12 h 05 min
